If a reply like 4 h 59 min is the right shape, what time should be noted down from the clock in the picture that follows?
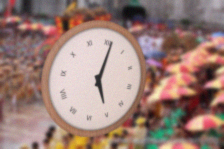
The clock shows 5 h 01 min
